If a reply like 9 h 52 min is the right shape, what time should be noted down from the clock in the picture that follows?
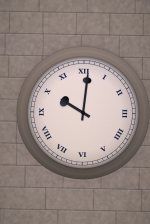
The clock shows 10 h 01 min
